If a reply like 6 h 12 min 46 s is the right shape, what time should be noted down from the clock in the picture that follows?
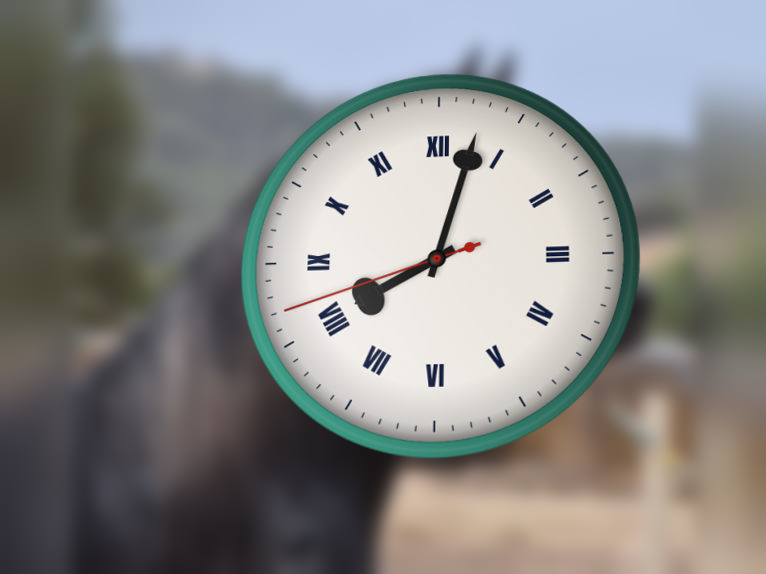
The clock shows 8 h 02 min 42 s
